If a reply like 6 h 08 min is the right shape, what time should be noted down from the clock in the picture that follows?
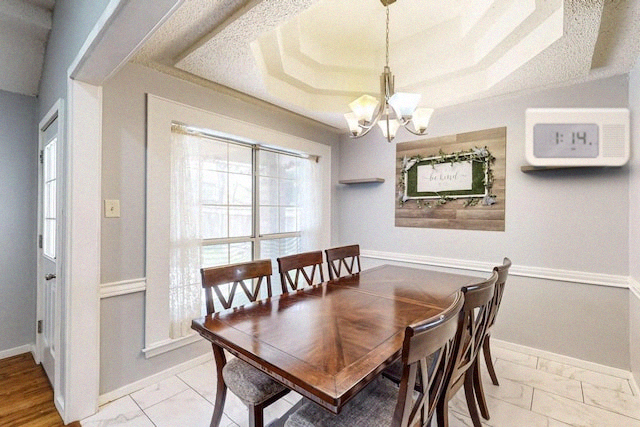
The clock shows 1 h 14 min
